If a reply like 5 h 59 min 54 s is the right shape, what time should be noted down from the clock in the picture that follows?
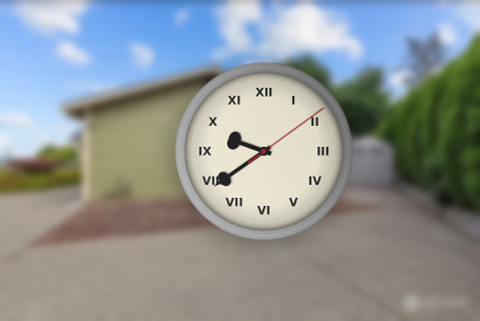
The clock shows 9 h 39 min 09 s
